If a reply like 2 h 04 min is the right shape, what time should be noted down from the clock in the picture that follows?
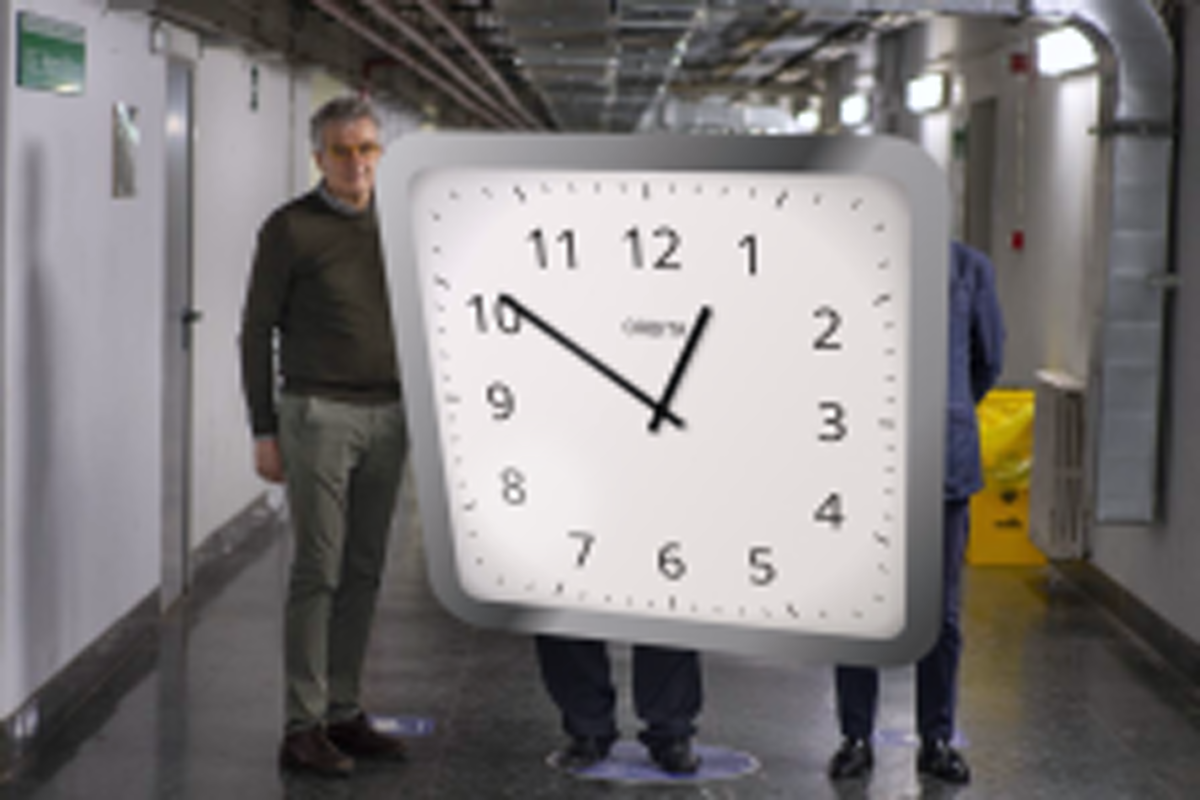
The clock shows 12 h 51 min
